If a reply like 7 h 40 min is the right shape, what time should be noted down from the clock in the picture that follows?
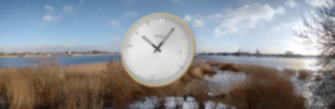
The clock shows 10 h 05 min
